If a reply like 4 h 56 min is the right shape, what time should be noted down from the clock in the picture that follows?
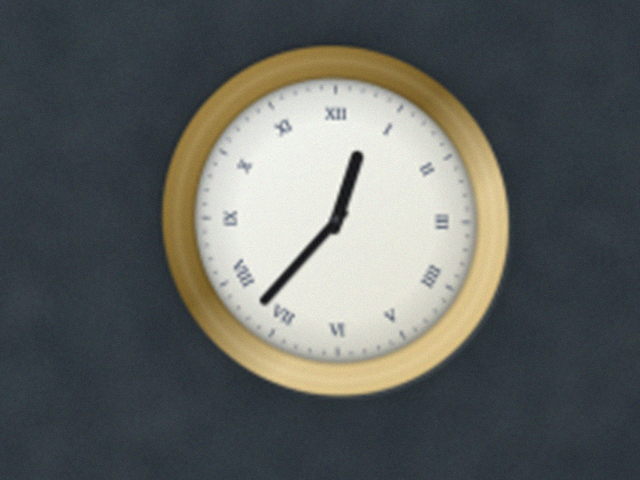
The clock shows 12 h 37 min
